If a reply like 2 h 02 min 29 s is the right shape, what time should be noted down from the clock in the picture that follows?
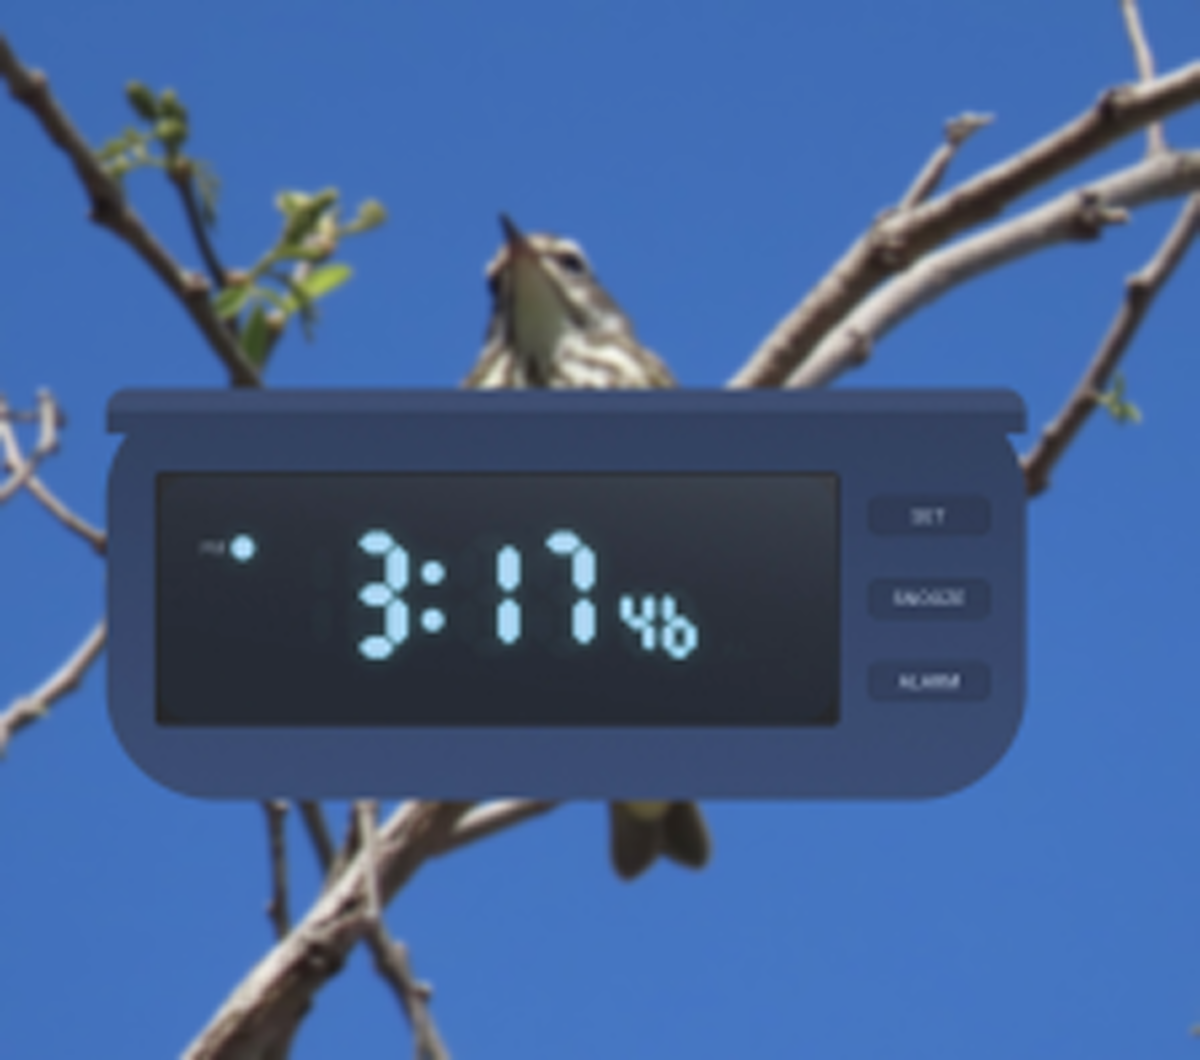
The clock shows 3 h 17 min 46 s
